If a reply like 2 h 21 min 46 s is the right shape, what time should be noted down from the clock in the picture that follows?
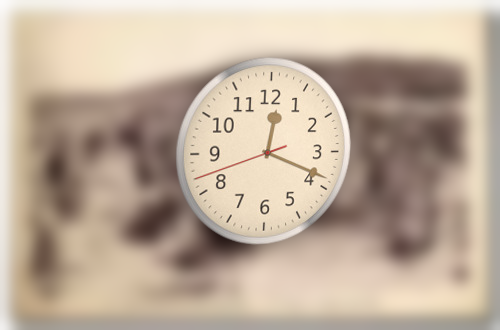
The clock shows 12 h 18 min 42 s
